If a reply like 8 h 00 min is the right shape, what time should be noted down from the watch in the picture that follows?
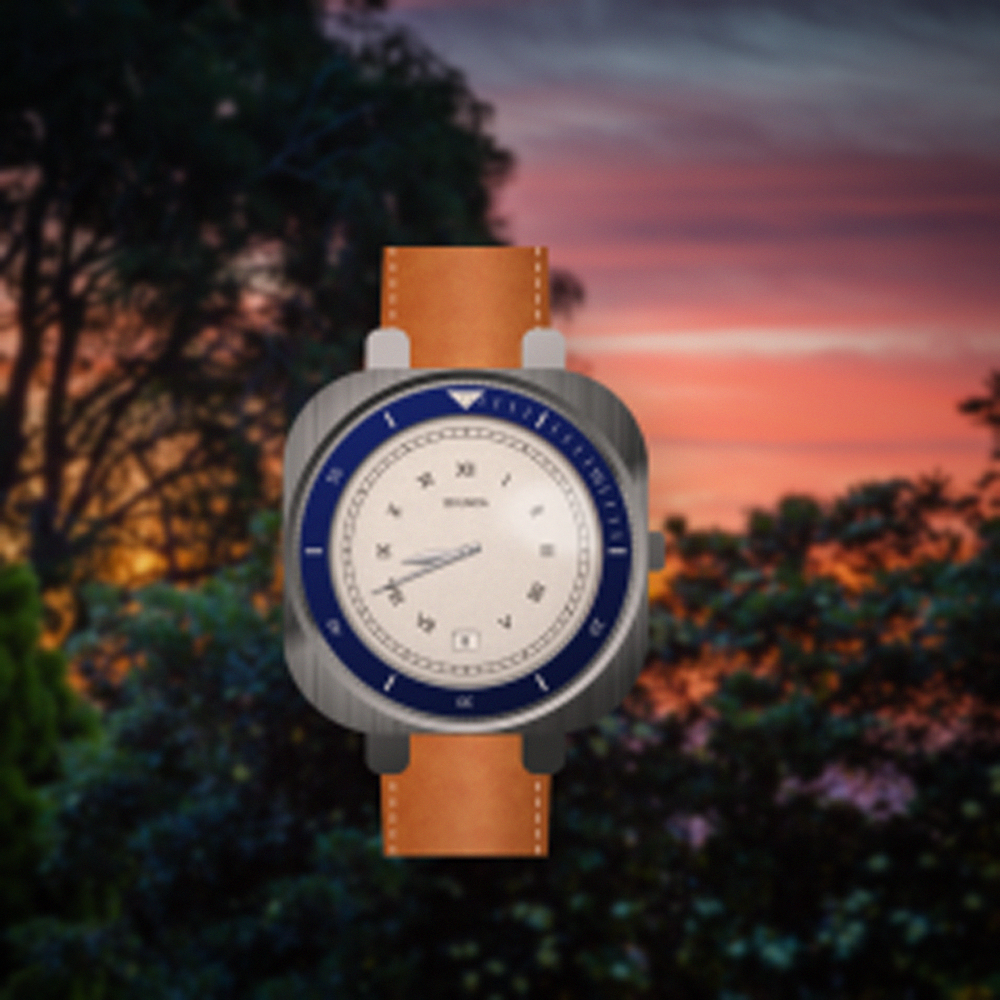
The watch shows 8 h 41 min
